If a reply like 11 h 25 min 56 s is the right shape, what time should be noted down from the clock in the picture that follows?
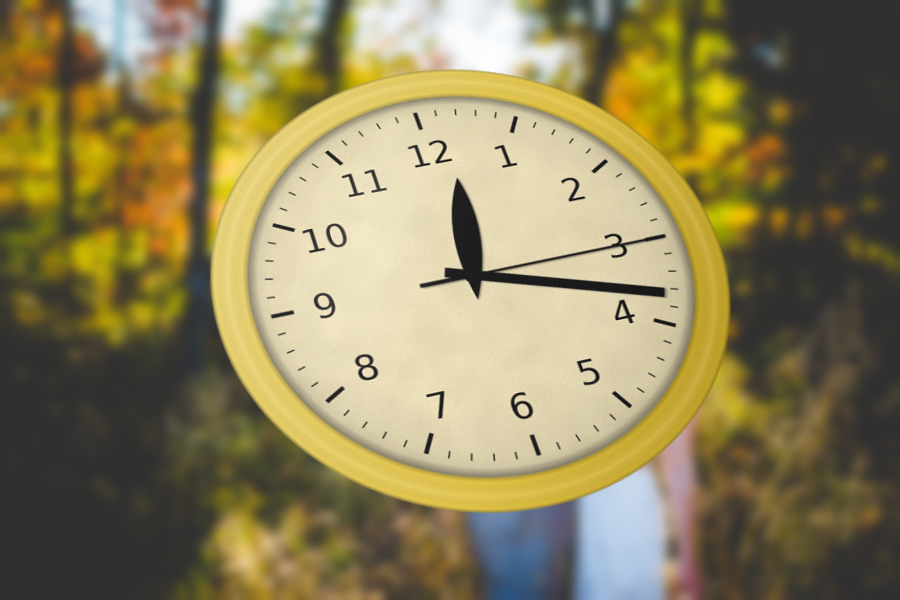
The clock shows 12 h 18 min 15 s
